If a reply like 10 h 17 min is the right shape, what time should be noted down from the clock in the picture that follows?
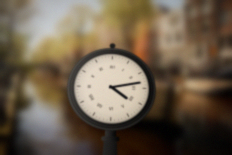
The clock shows 4 h 13 min
